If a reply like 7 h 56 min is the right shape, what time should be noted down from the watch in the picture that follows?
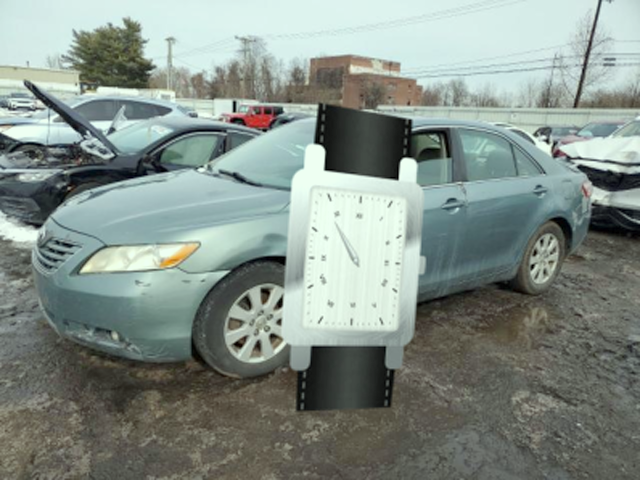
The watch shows 10 h 54 min
